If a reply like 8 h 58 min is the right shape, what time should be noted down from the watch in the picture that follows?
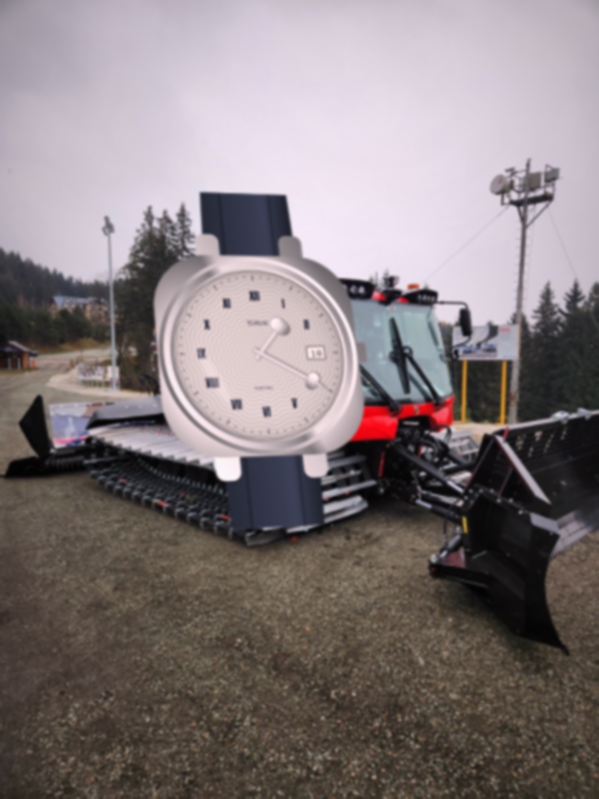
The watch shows 1 h 20 min
